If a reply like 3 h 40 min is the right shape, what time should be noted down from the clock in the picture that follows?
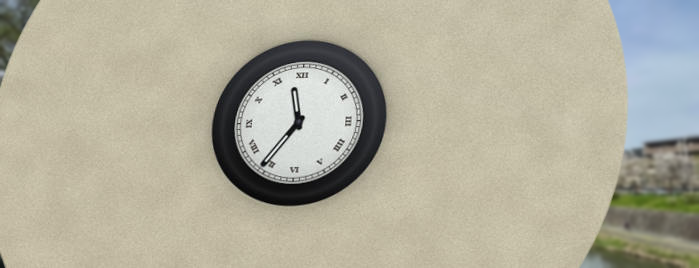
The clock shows 11 h 36 min
